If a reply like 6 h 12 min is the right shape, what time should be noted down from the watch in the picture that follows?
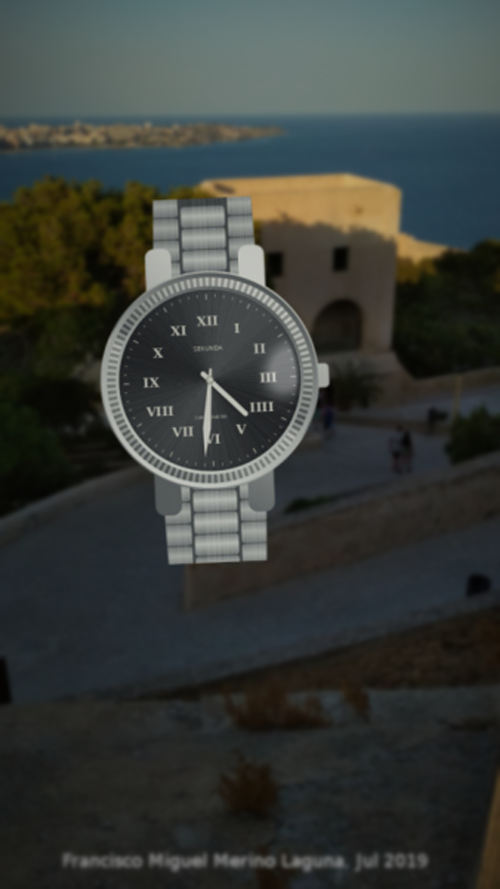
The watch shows 4 h 31 min
